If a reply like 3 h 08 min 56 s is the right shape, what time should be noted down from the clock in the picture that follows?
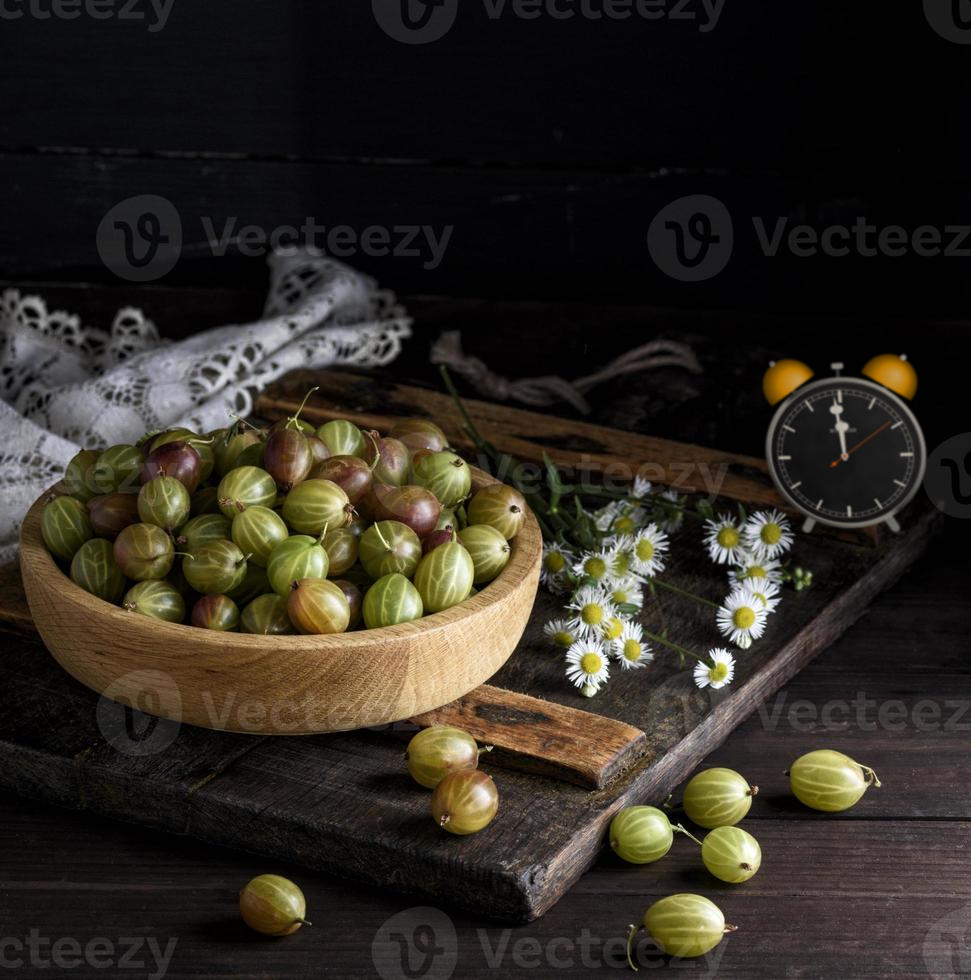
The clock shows 11 h 59 min 09 s
